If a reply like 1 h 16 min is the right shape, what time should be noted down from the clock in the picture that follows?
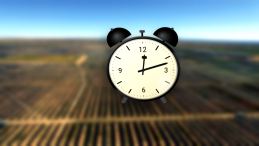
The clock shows 12 h 12 min
